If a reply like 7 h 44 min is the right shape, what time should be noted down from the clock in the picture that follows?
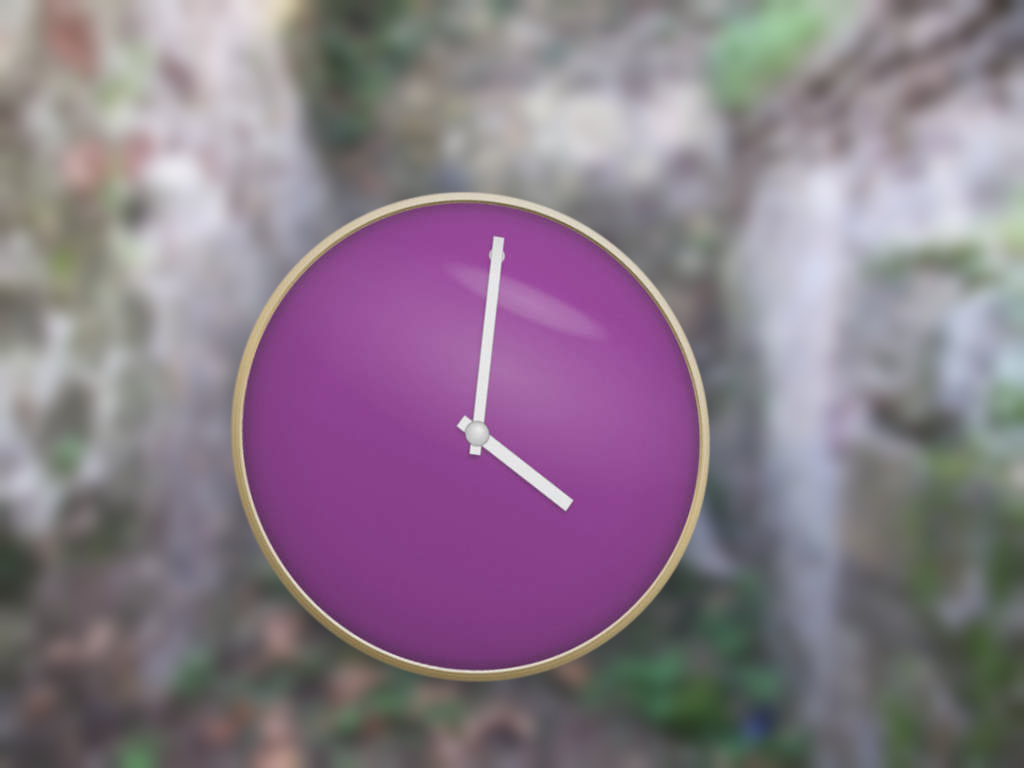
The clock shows 4 h 00 min
